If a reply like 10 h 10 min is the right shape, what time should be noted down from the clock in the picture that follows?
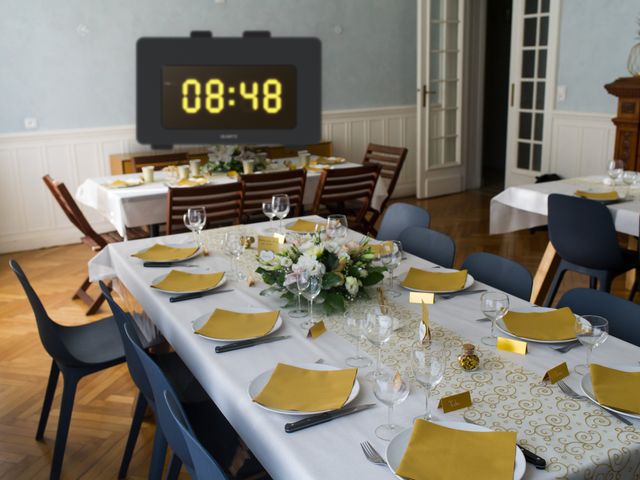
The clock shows 8 h 48 min
